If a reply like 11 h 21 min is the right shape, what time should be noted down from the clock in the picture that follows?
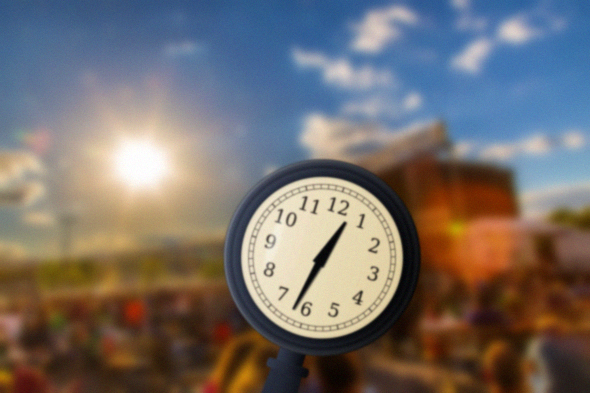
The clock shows 12 h 32 min
